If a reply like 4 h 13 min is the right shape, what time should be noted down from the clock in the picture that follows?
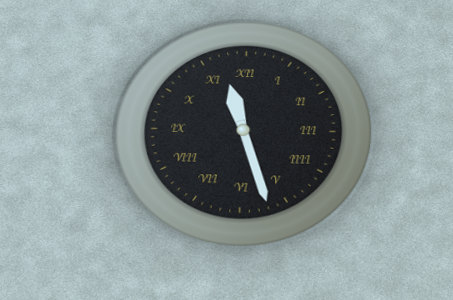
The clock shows 11 h 27 min
